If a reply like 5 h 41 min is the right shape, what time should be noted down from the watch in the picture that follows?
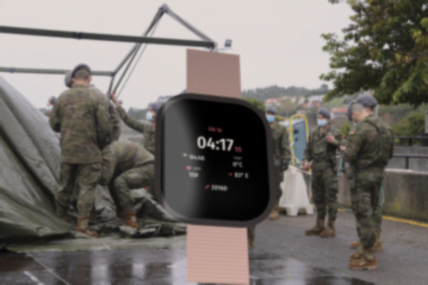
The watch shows 4 h 17 min
